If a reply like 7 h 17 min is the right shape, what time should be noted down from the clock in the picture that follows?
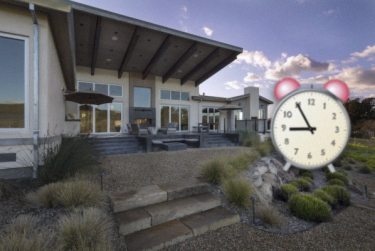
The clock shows 8 h 55 min
